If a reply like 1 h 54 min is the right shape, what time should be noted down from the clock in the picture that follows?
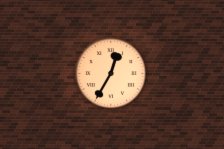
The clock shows 12 h 35 min
